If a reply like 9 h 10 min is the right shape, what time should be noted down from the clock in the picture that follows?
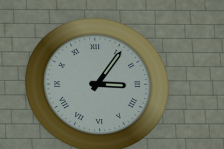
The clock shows 3 h 06 min
